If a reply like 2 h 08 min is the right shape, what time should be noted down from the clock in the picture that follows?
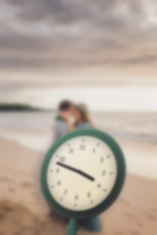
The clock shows 3 h 48 min
